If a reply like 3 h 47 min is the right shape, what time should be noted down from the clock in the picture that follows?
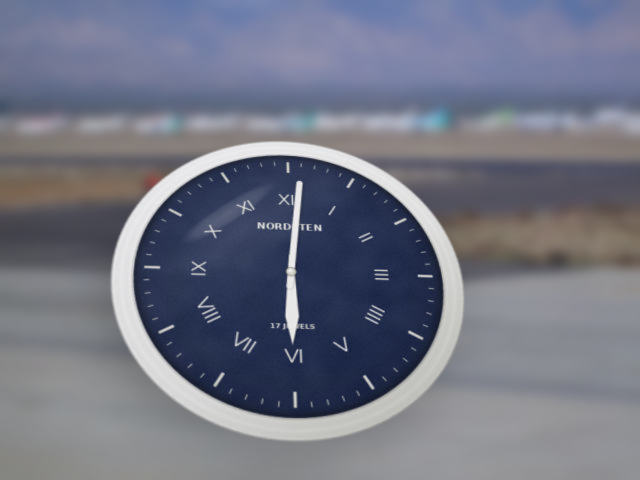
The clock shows 6 h 01 min
